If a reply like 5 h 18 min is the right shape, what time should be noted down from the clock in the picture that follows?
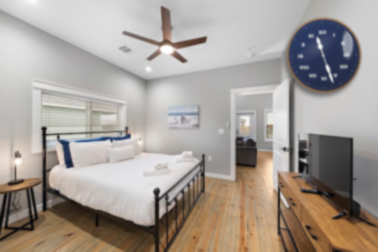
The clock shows 11 h 27 min
